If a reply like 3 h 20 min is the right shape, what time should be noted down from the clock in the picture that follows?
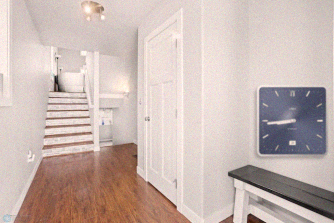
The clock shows 8 h 44 min
